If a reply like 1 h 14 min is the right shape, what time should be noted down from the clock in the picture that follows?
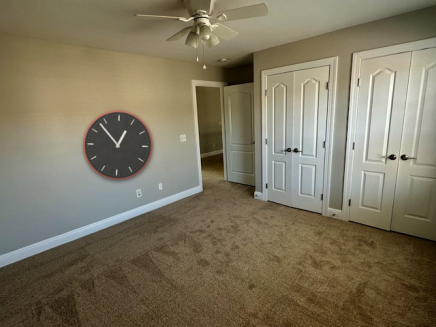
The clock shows 12 h 53 min
